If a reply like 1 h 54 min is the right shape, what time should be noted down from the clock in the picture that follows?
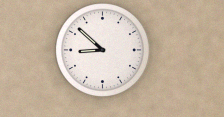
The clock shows 8 h 52 min
